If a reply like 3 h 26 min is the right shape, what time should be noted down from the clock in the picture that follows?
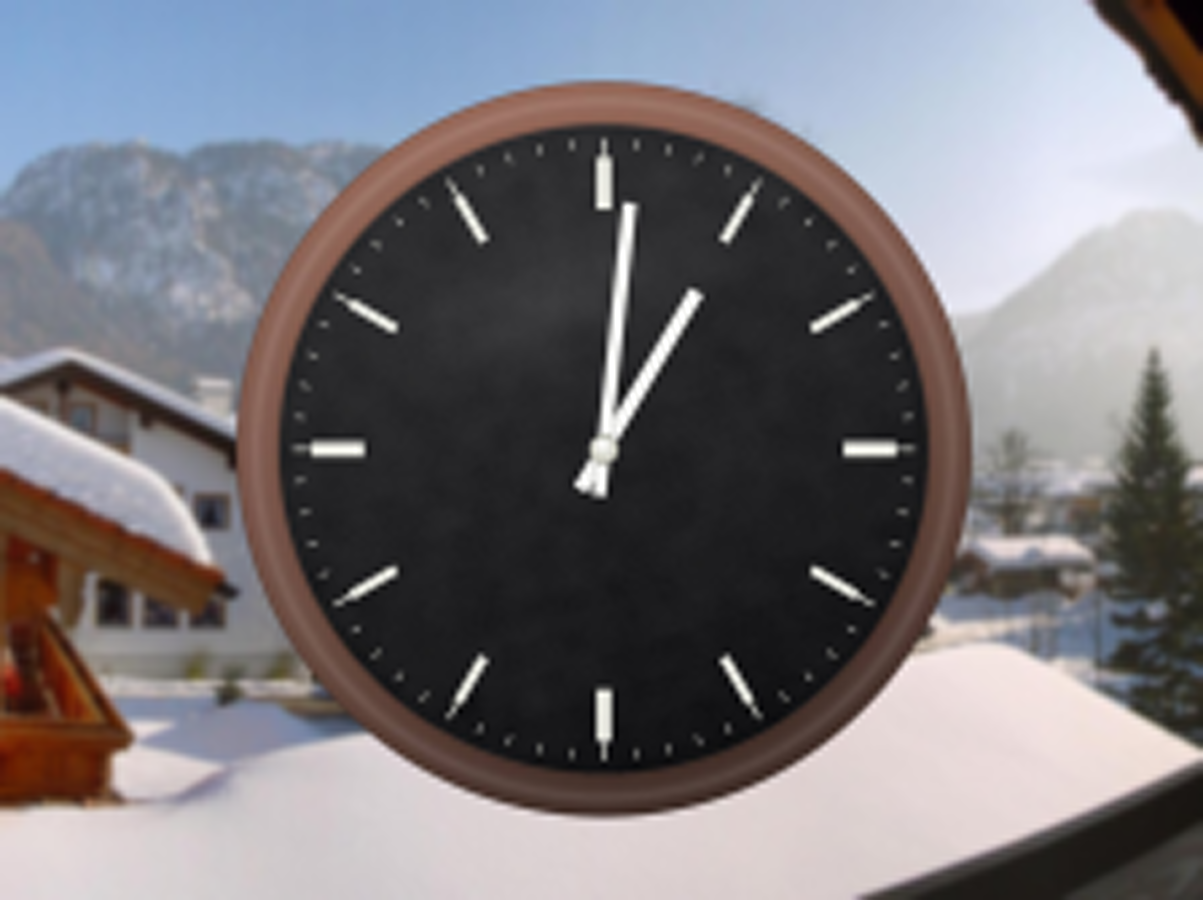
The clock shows 1 h 01 min
